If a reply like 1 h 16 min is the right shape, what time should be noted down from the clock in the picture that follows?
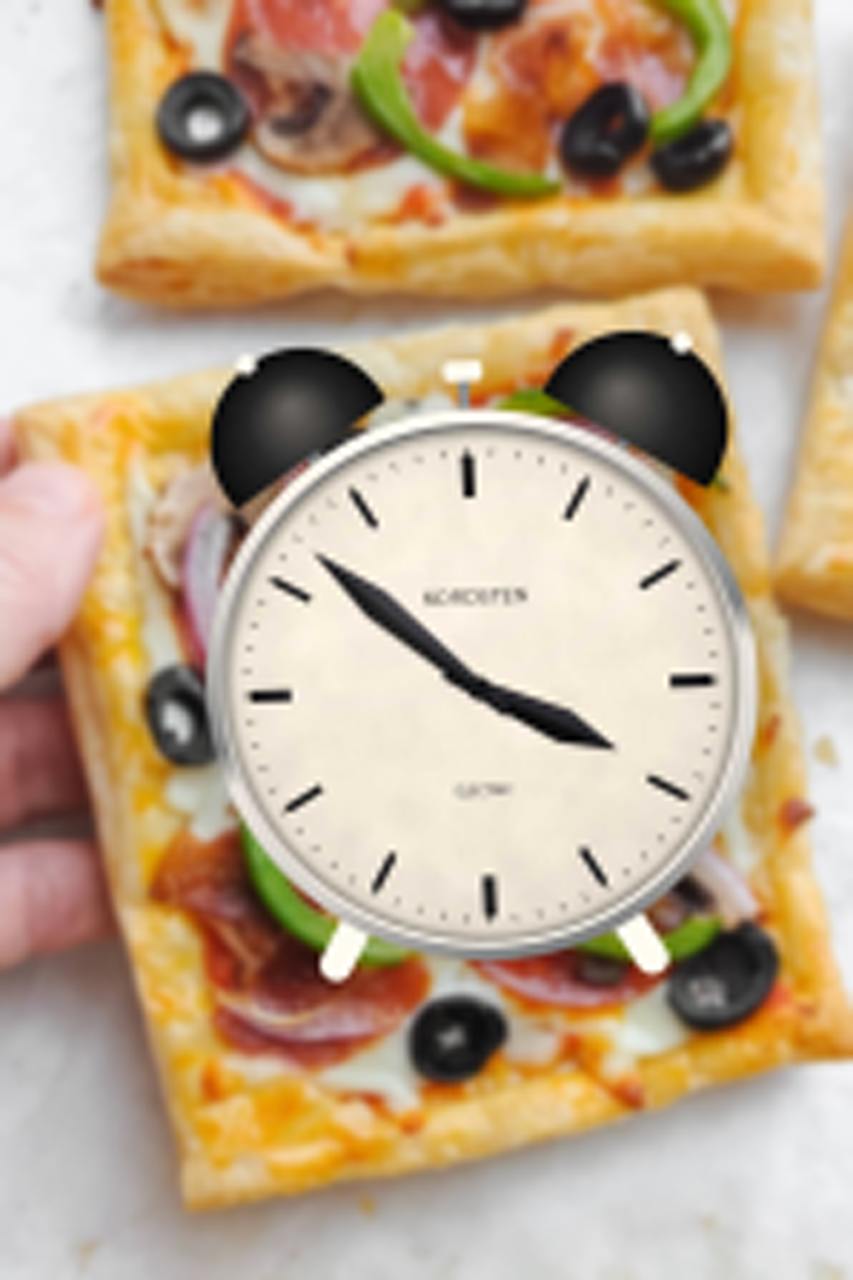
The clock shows 3 h 52 min
